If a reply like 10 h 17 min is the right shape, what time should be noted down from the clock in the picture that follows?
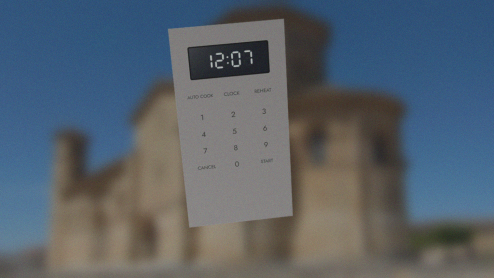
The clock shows 12 h 07 min
